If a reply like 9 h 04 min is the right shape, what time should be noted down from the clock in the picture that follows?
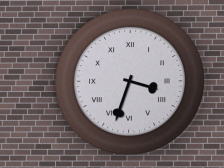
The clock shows 3 h 33 min
